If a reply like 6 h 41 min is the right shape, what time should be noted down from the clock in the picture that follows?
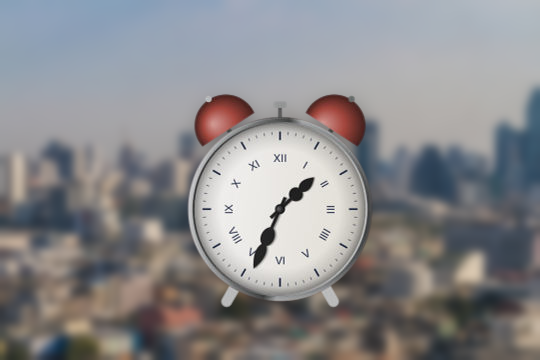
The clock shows 1 h 34 min
